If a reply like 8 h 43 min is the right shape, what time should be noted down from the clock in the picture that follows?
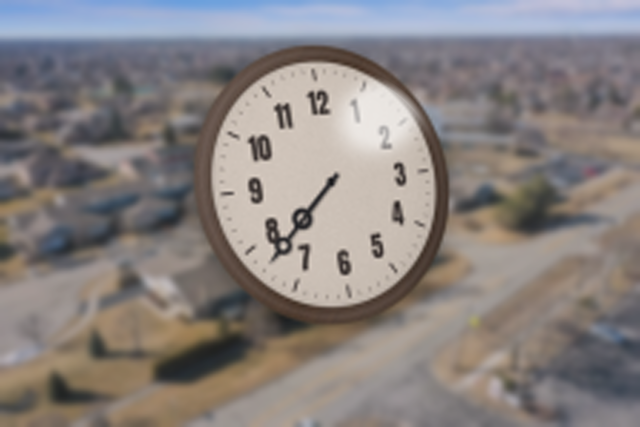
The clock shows 7 h 38 min
